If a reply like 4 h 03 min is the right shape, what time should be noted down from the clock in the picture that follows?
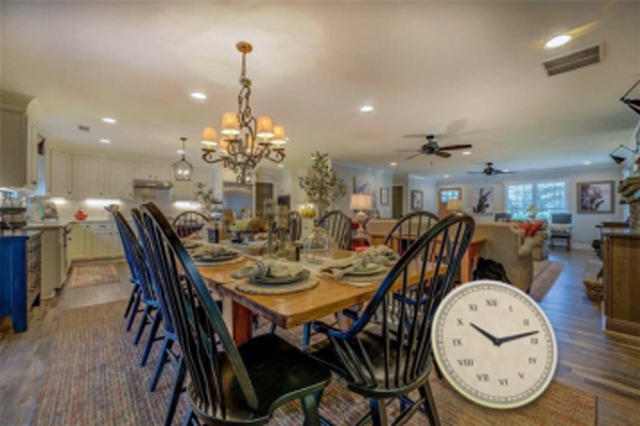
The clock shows 10 h 13 min
